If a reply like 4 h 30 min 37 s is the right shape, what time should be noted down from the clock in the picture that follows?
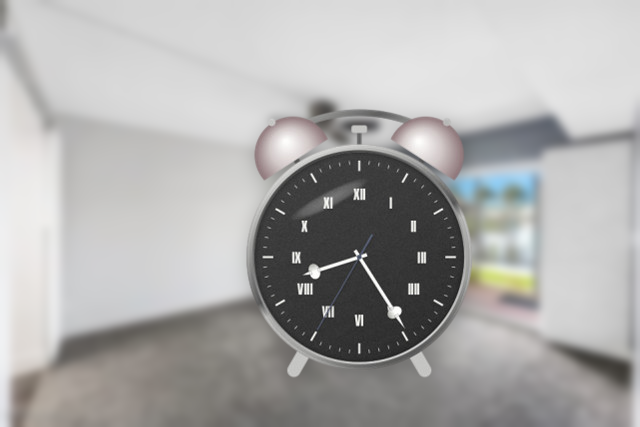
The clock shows 8 h 24 min 35 s
